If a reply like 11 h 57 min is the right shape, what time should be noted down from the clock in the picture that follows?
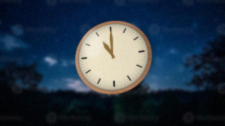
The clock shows 11 h 00 min
